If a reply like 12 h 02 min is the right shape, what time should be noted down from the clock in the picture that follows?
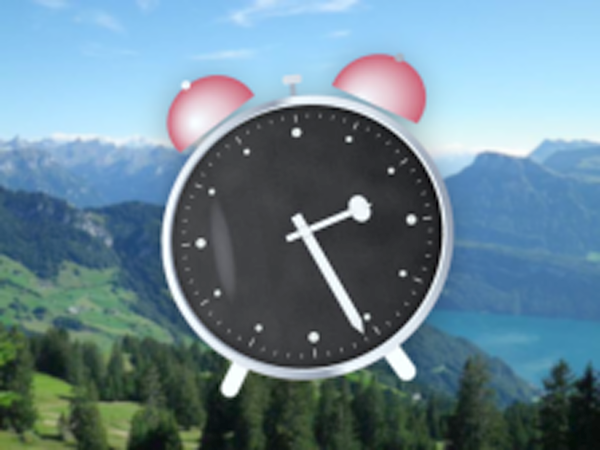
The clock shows 2 h 26 min
